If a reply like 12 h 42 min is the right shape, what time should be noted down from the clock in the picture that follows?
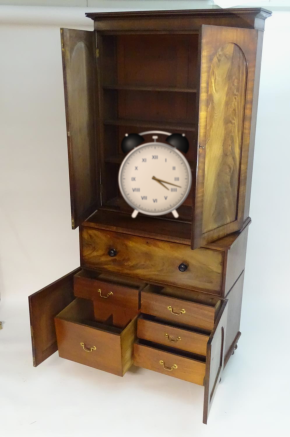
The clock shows 4 h 18 min
